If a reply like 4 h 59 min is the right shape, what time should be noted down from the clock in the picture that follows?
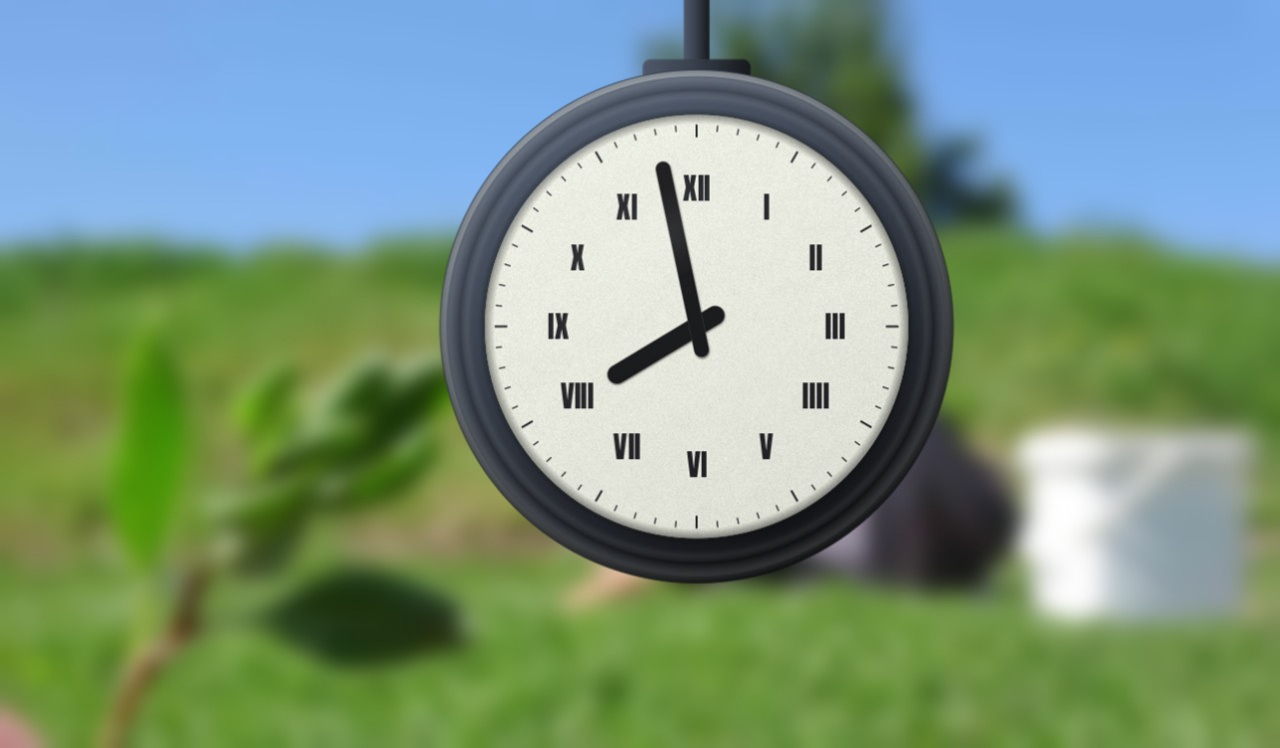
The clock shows 7 h 58 min
